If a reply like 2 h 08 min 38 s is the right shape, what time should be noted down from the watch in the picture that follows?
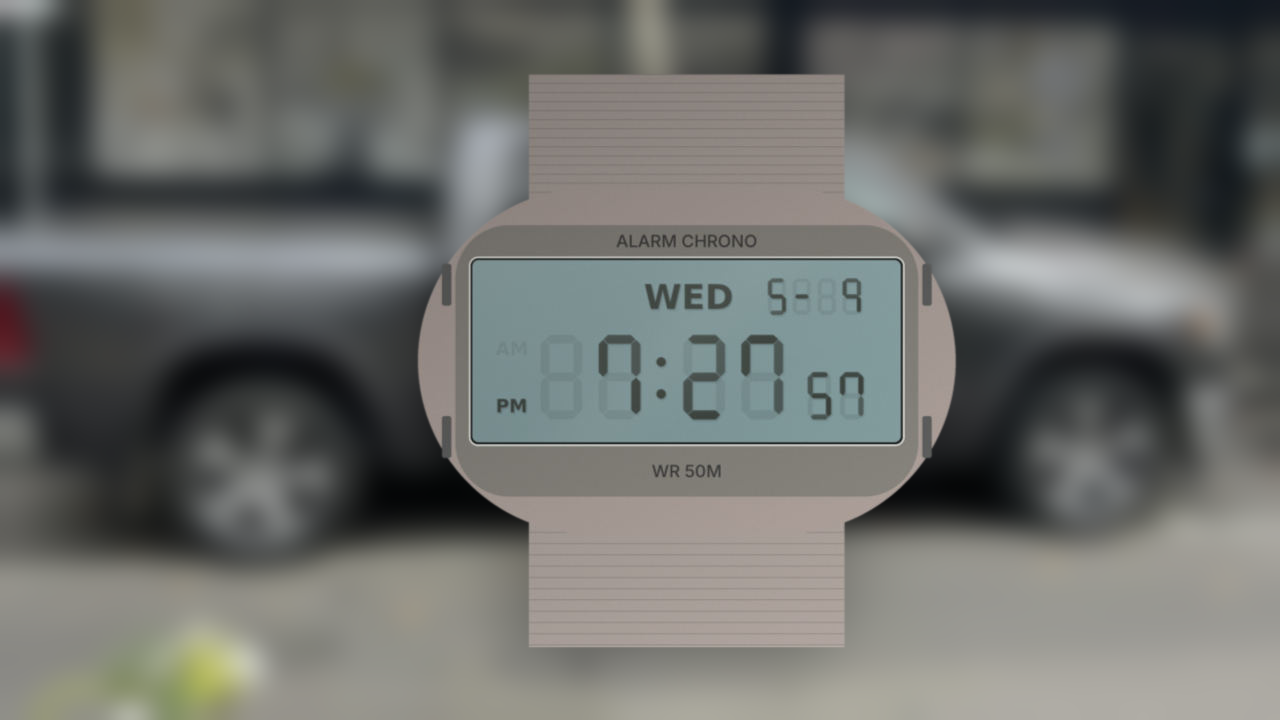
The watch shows 7 h 27 min 57 s
